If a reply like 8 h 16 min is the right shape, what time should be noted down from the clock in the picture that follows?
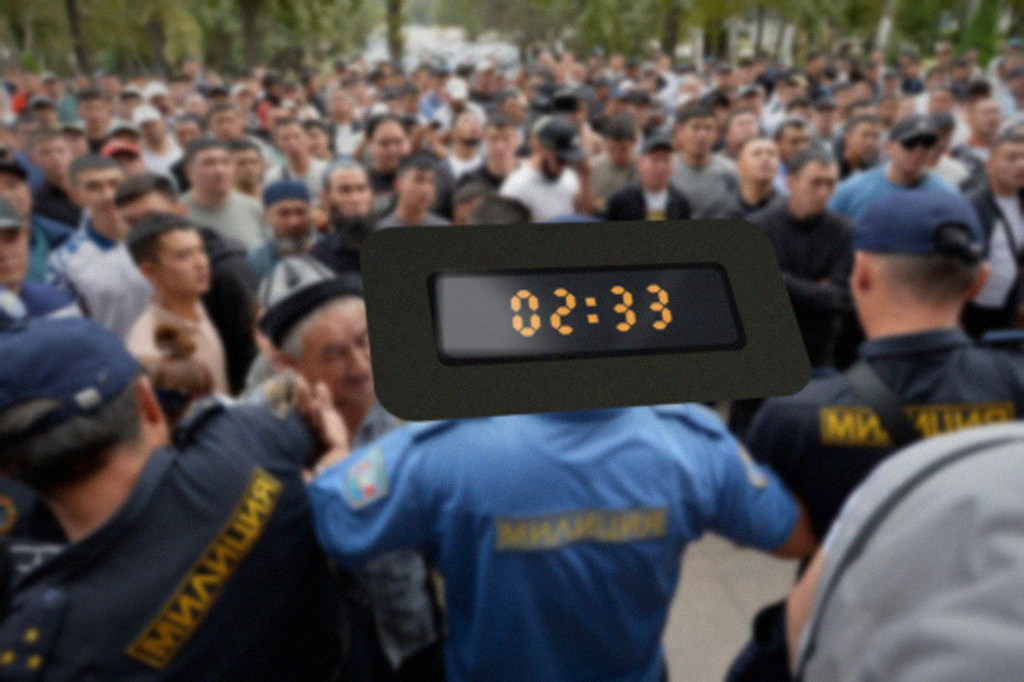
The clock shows 2 h 33 min
